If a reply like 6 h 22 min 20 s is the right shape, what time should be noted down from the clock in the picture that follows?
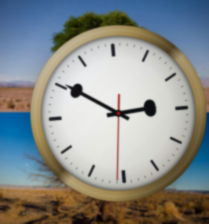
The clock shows 2 h 50 min 31 s
